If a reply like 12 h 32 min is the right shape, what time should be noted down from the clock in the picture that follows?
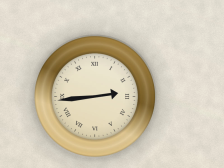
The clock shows 2 h 44 min
